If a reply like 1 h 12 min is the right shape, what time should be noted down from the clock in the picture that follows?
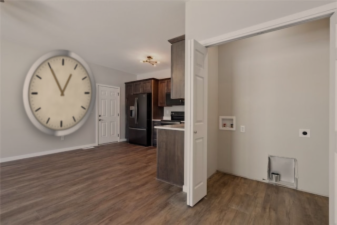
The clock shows 12 h 55 min
